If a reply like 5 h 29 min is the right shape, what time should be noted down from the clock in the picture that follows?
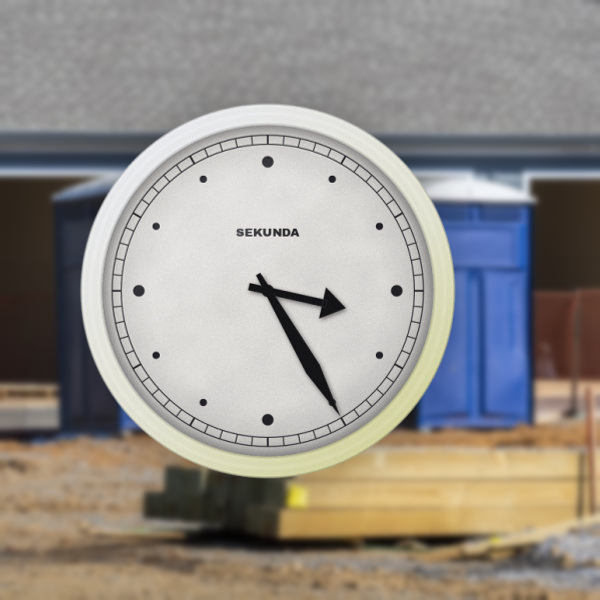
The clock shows 3 h 25 min
